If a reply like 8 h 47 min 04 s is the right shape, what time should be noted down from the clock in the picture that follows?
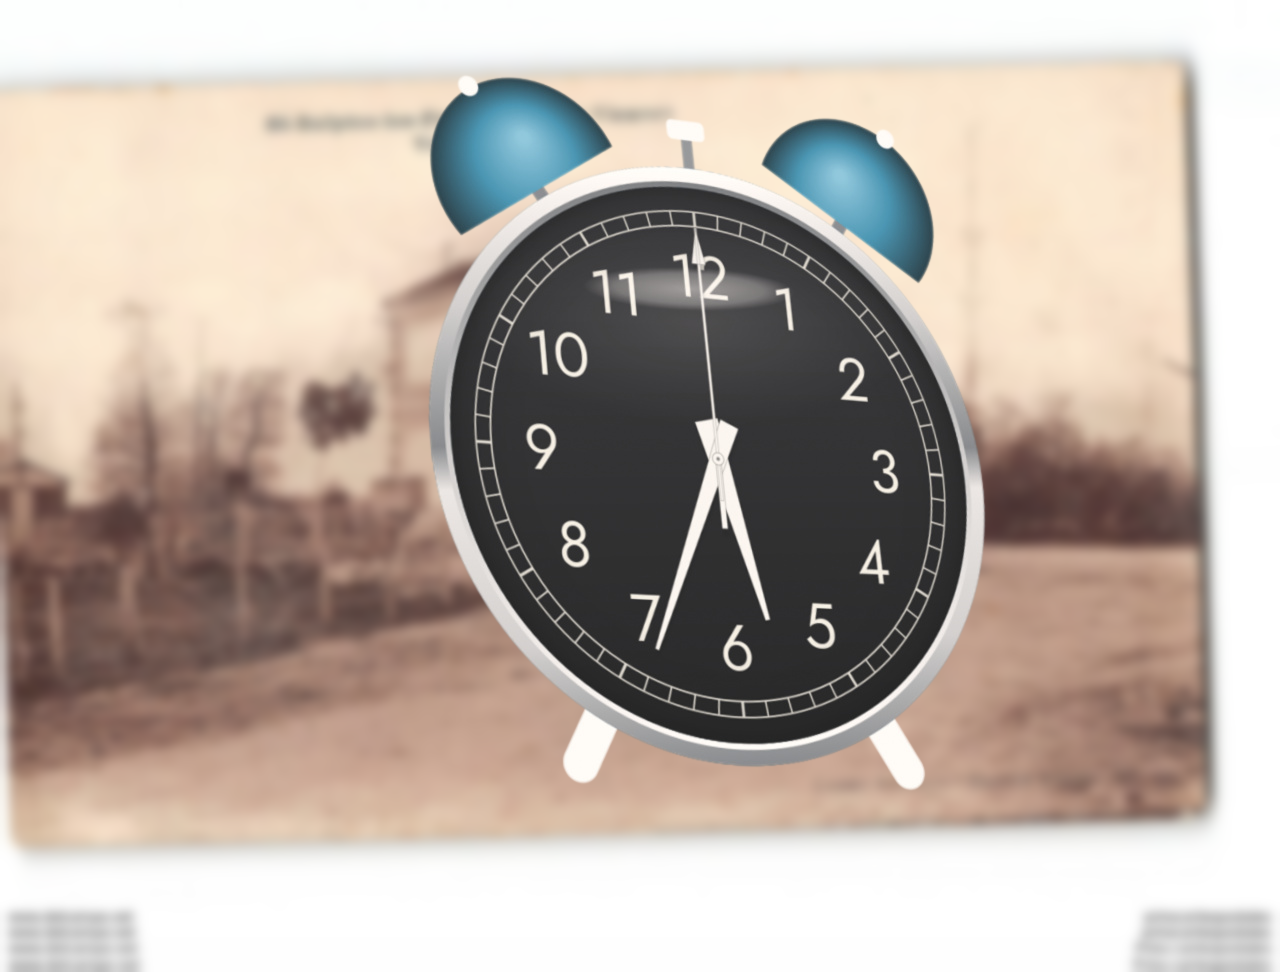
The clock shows 5 h 34 min 00 s
